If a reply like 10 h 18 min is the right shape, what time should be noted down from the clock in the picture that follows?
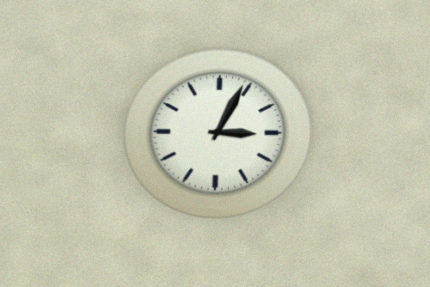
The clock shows 3 h 04 min
